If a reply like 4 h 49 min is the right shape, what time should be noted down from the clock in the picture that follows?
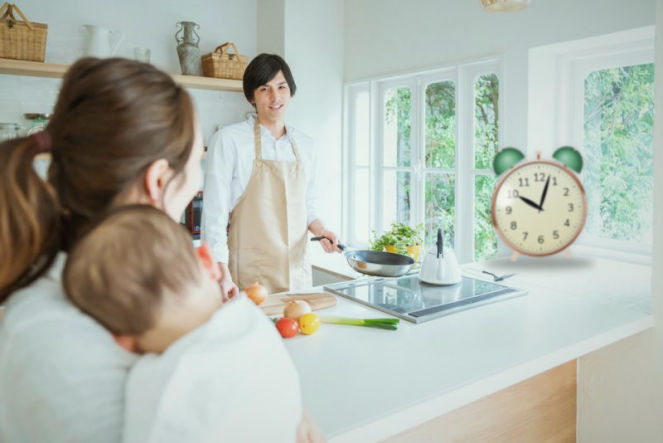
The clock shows 10 h 03 min
